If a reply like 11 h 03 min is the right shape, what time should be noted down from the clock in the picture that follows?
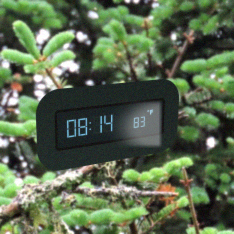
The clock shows 8 h 14 min
